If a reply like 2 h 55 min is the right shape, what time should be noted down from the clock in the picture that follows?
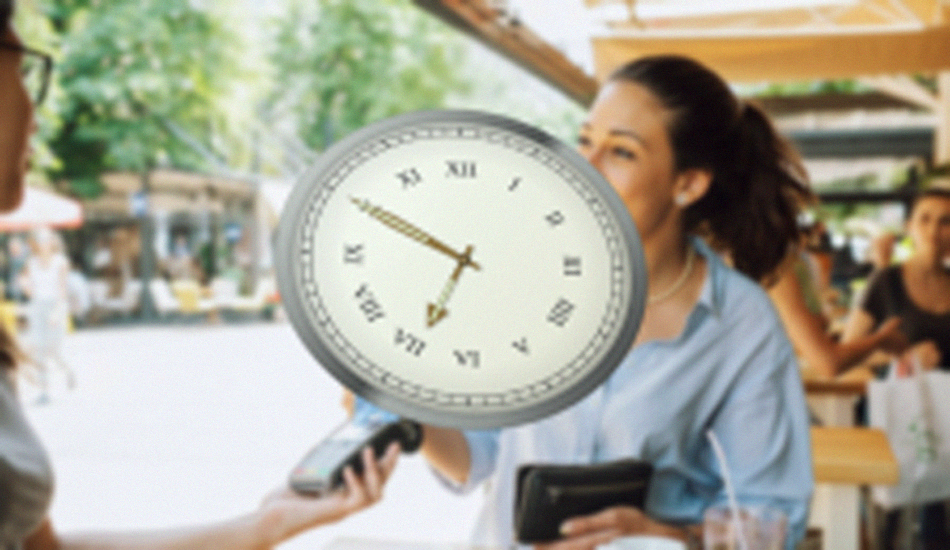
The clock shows 6 h 50 min
